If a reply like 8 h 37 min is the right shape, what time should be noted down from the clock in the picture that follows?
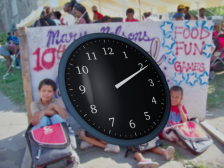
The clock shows 2 h 11 min
